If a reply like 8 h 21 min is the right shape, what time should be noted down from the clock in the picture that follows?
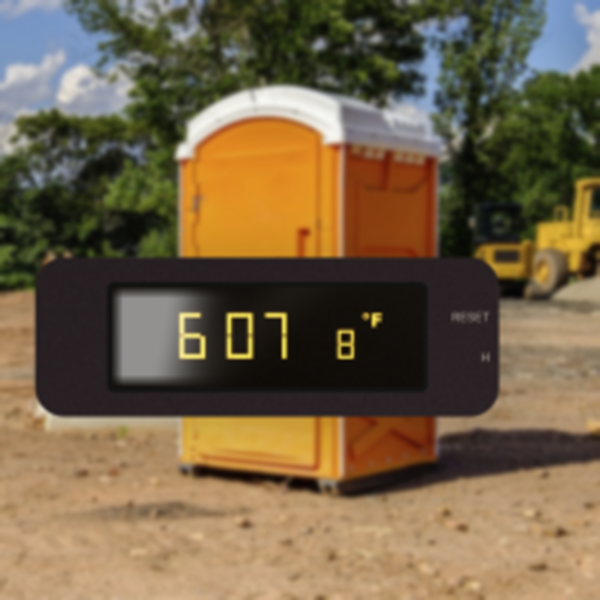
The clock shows 6 h 07 min
